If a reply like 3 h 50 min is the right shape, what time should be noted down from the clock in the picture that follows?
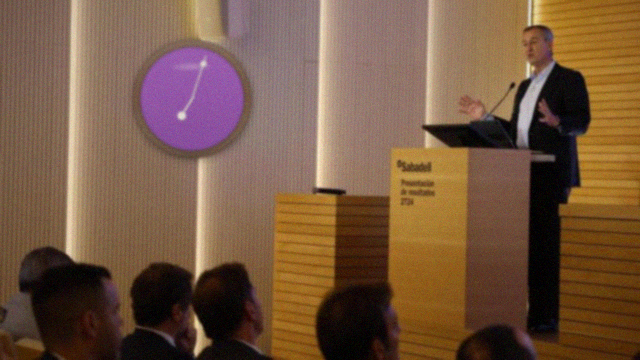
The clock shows 7 h 03 min
